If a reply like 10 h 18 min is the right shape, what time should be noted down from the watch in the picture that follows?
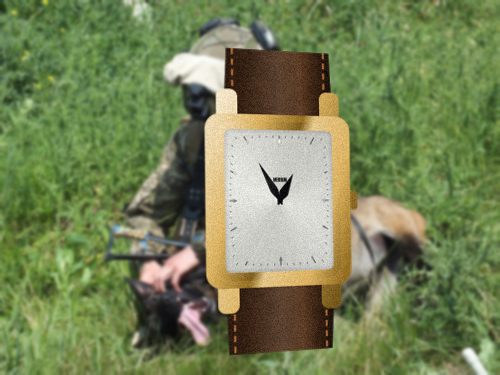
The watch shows 12 h 55 min
